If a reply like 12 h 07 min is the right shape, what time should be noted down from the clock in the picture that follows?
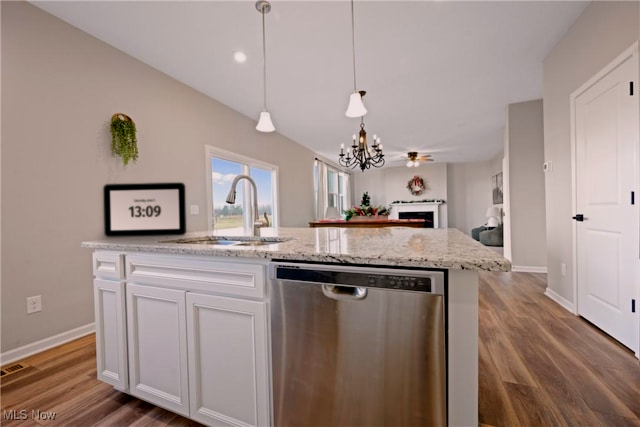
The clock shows 13 h 09 min
